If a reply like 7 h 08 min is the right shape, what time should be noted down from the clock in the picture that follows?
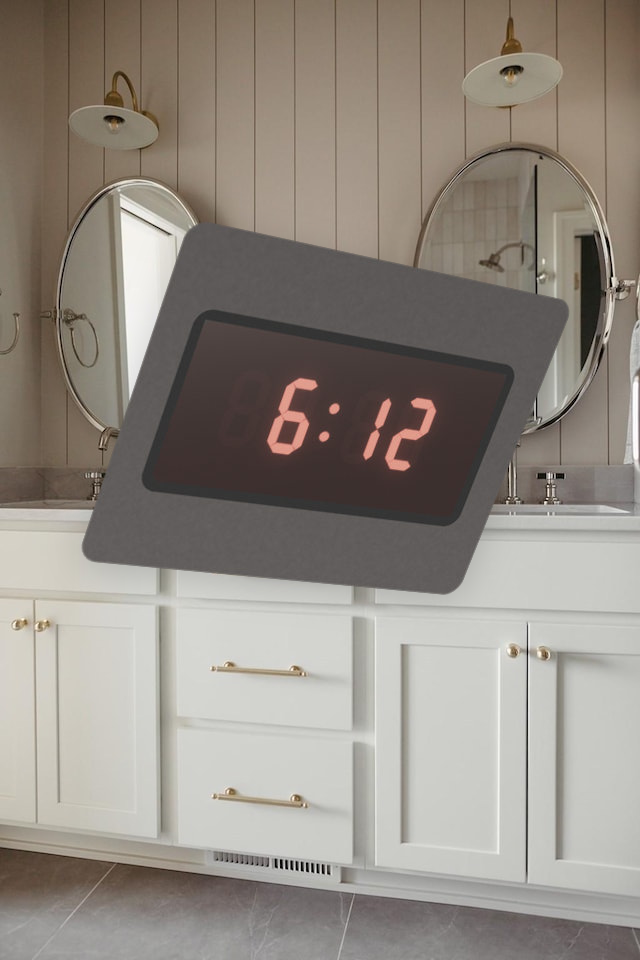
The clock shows 6 h 12 min
